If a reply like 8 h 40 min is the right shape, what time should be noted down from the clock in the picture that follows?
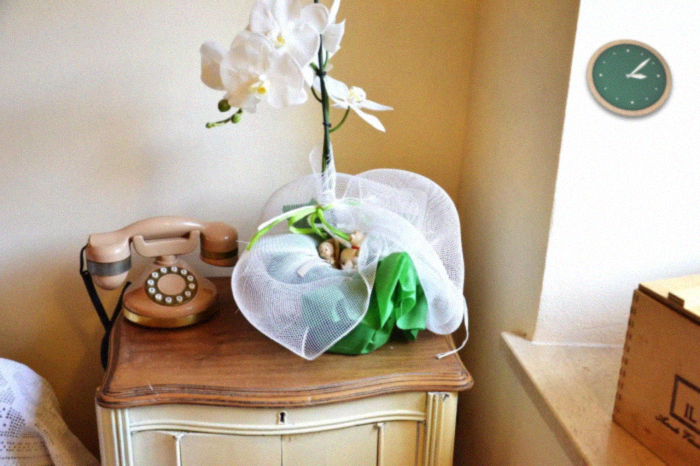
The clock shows 3 h 08 min
